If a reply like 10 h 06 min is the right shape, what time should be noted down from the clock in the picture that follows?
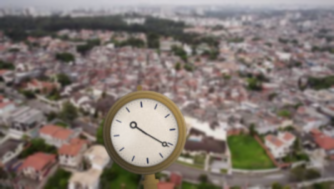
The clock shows 10 h 21 min
